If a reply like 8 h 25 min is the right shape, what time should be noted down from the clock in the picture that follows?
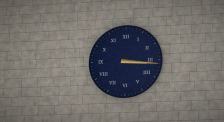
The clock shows 3 h 16 min
